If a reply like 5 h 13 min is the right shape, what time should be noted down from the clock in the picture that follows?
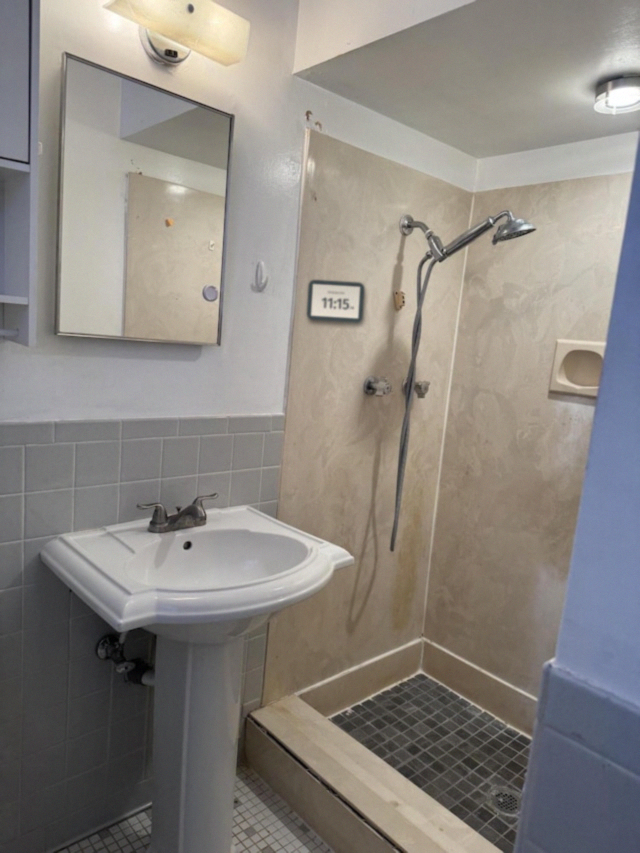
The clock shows 11 h 15 min
